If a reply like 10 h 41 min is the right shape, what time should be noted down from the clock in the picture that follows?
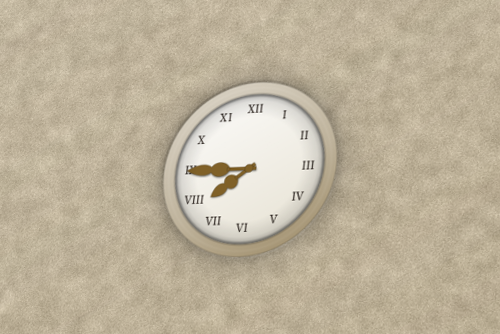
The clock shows 7 h 45 min
